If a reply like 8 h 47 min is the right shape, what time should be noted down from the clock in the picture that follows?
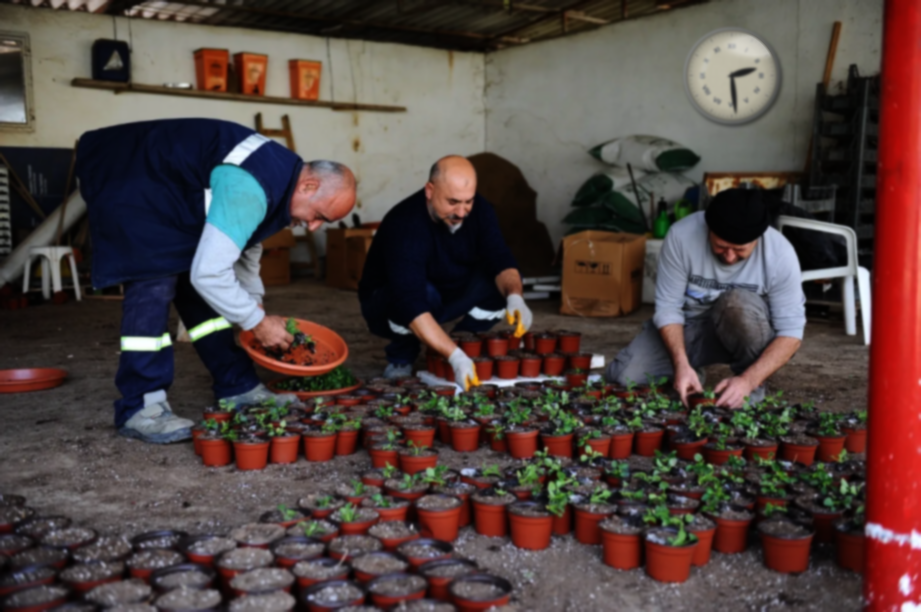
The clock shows 2 h 29 min
